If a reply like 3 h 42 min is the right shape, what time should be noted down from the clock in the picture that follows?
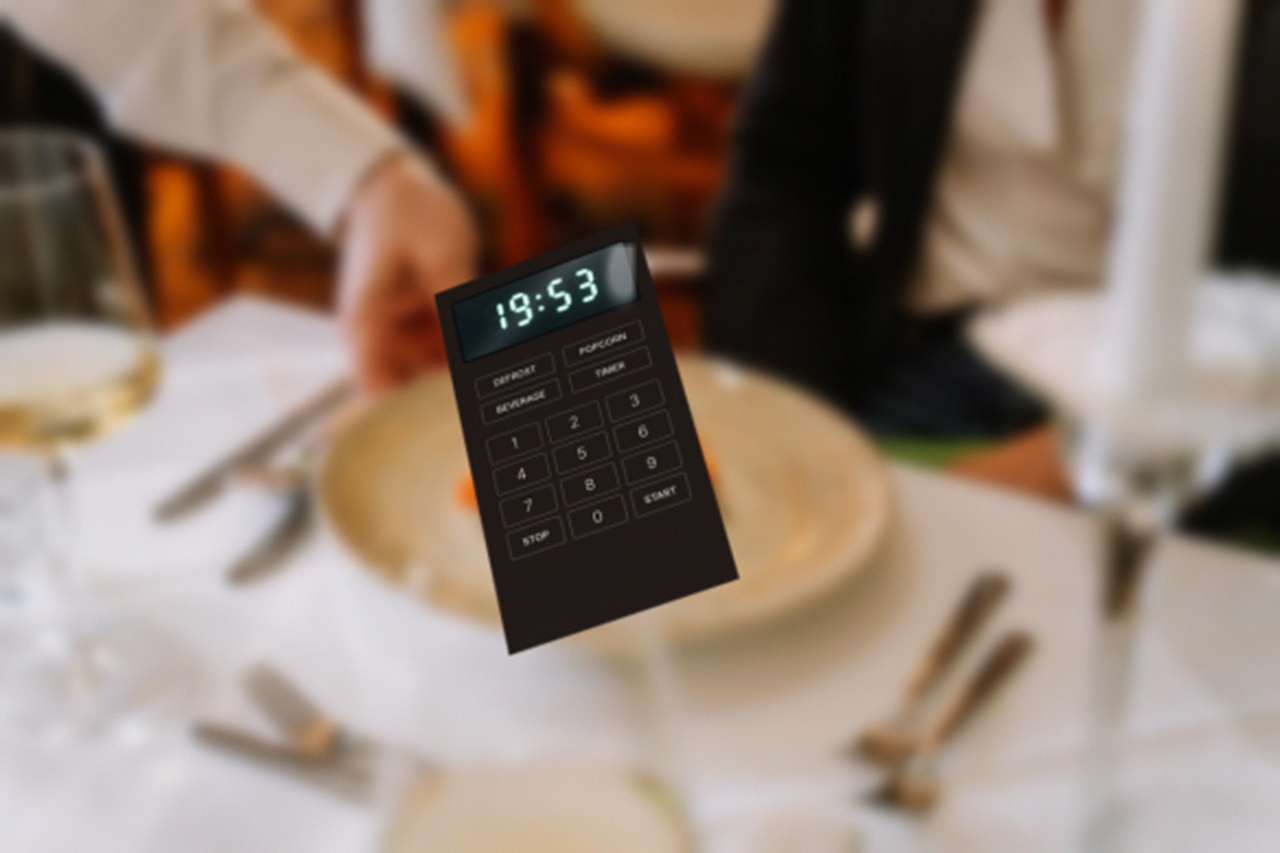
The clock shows 19 h 53 min
